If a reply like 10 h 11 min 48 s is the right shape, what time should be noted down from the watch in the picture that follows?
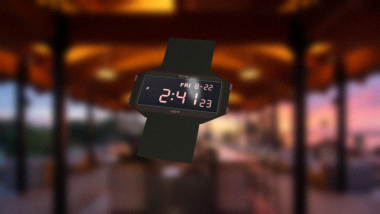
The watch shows 2 h 41 min 23 s
